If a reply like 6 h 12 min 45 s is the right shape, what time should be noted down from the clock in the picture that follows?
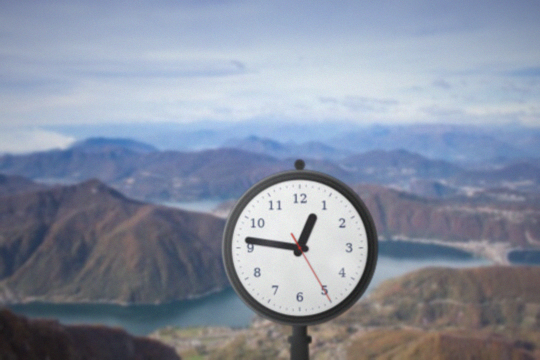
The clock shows 12 h 46 min 25 s
